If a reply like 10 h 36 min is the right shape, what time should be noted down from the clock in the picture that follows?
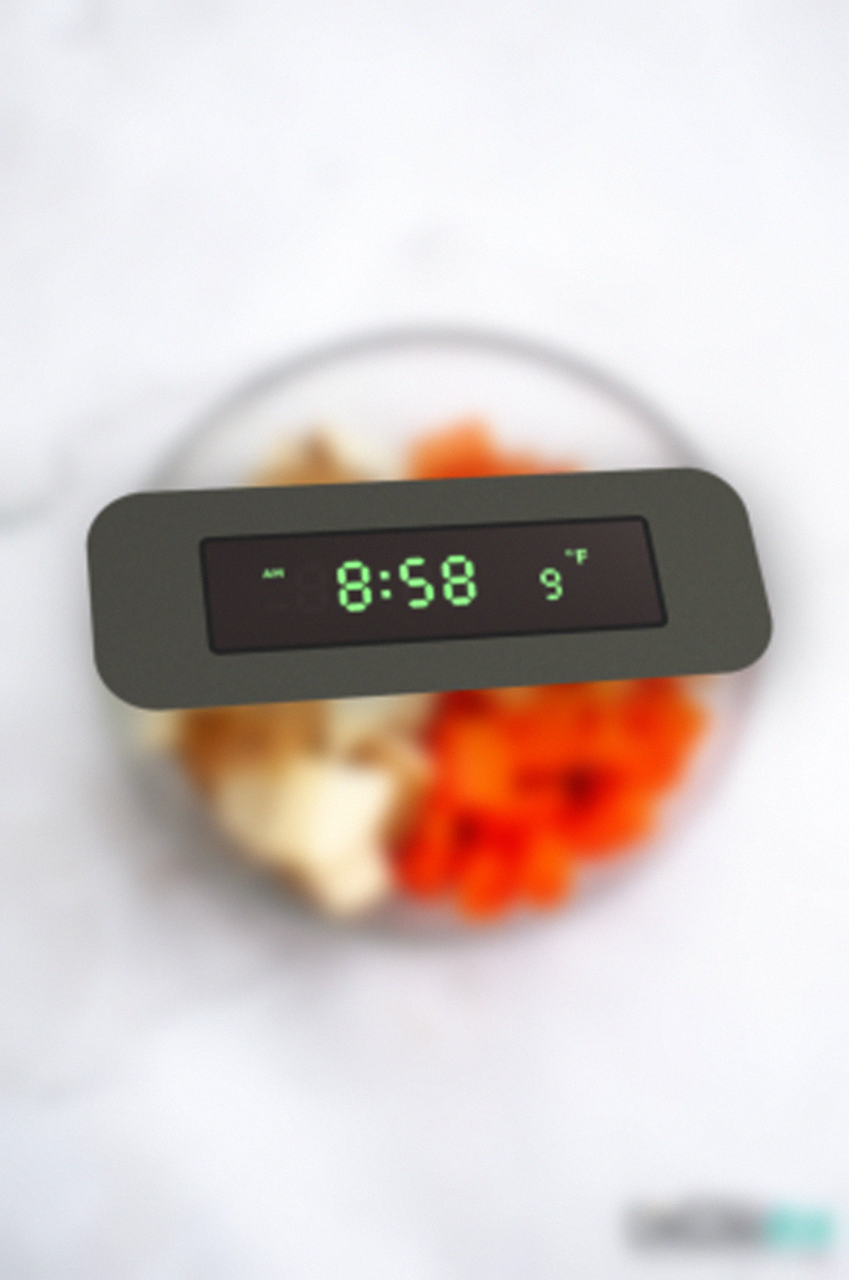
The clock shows 8 h 58 min
